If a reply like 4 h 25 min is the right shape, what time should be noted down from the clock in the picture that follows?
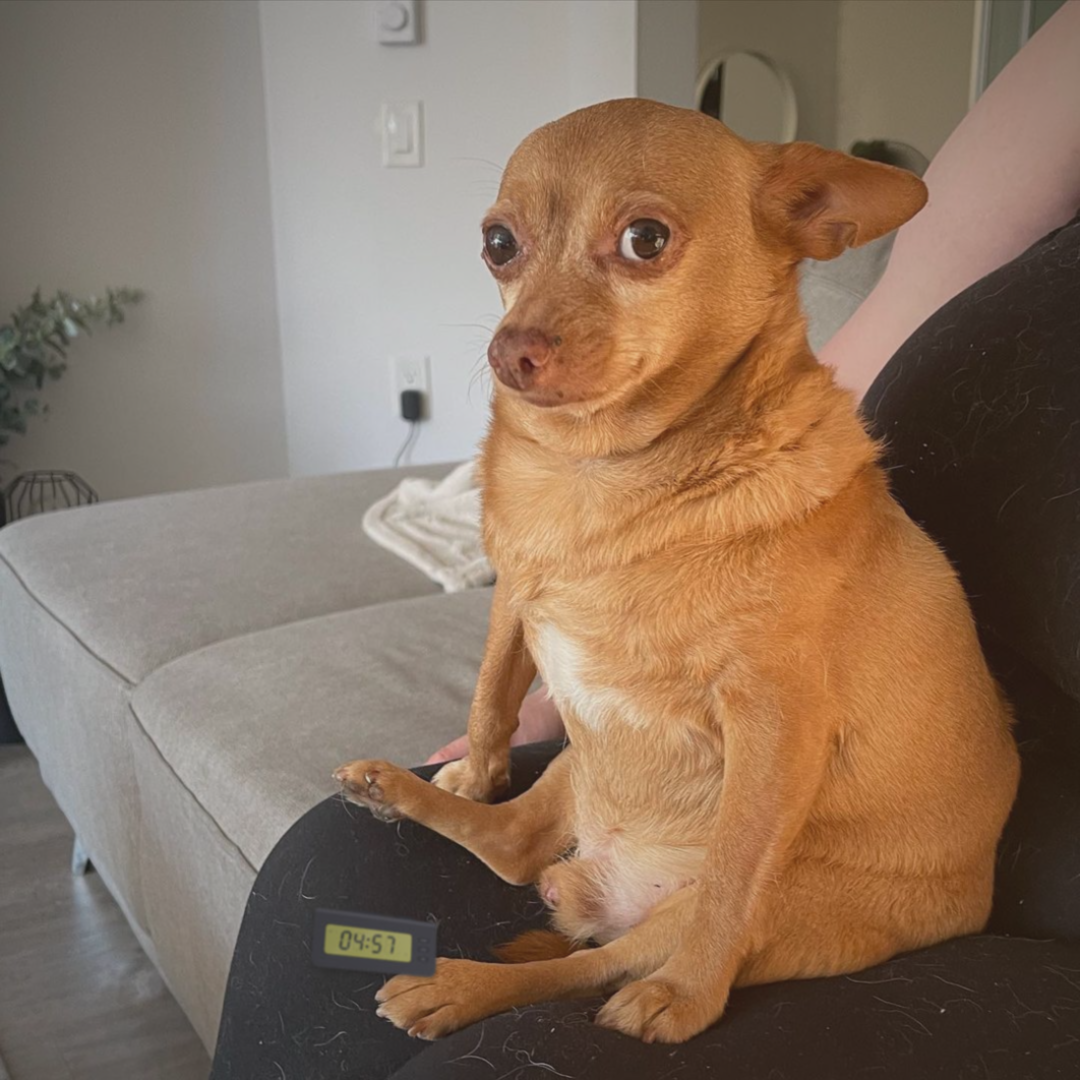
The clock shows 4 h 57 min
